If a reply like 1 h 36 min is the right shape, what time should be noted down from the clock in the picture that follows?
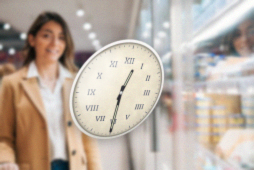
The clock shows 12 h 30 min
